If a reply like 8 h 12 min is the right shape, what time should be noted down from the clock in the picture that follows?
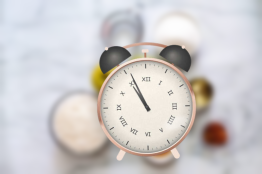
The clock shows 10 h 56 min
